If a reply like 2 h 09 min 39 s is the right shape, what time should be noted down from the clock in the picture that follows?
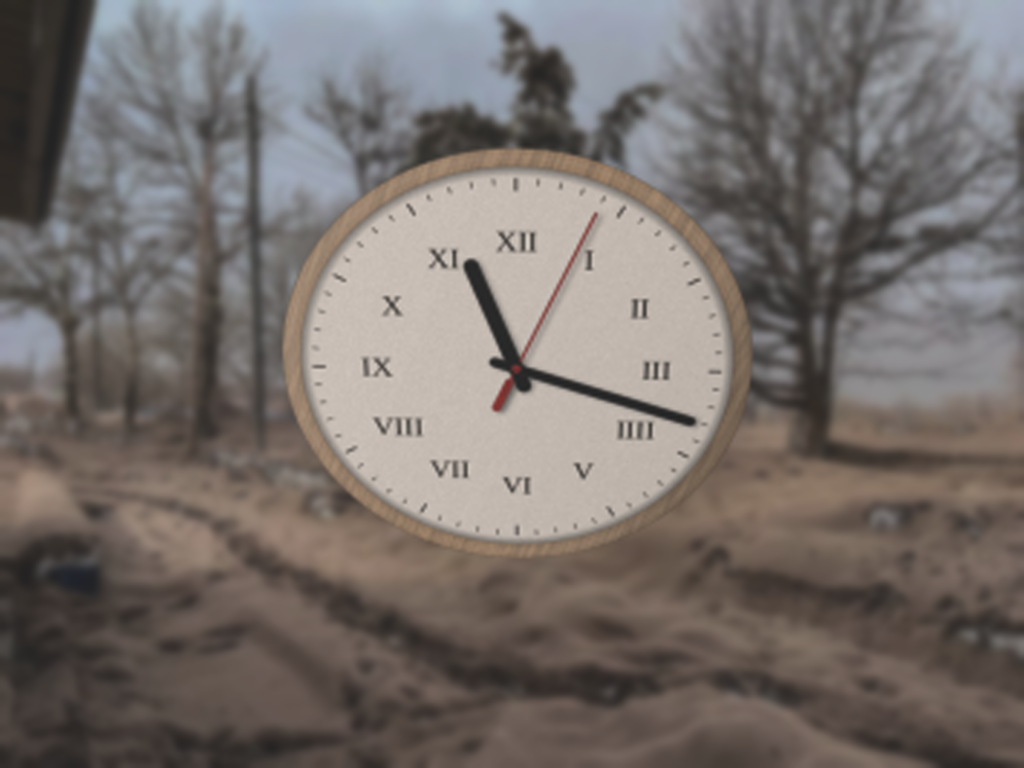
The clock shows 11 h 18 min 04 s
